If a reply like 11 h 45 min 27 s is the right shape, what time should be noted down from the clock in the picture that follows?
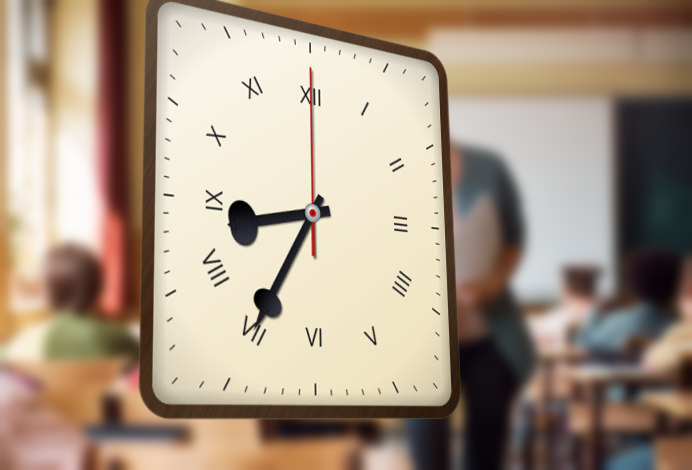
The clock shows 8 h 35 min 00 s
